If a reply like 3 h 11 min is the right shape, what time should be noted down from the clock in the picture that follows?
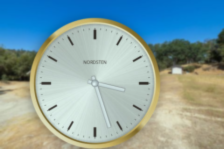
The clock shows 3 h 27 min
